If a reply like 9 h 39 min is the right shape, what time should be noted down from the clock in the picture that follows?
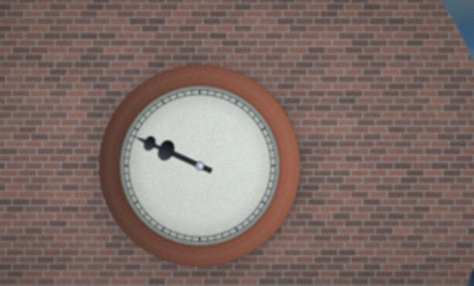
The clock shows 9 h 49 min
